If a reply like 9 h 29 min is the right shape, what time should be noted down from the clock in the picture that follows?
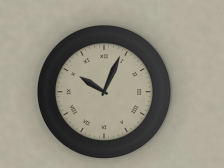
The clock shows 10 h 04 min
